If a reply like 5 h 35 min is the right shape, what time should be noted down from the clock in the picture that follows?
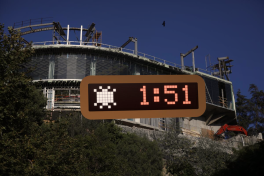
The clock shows 1 h 51 min
